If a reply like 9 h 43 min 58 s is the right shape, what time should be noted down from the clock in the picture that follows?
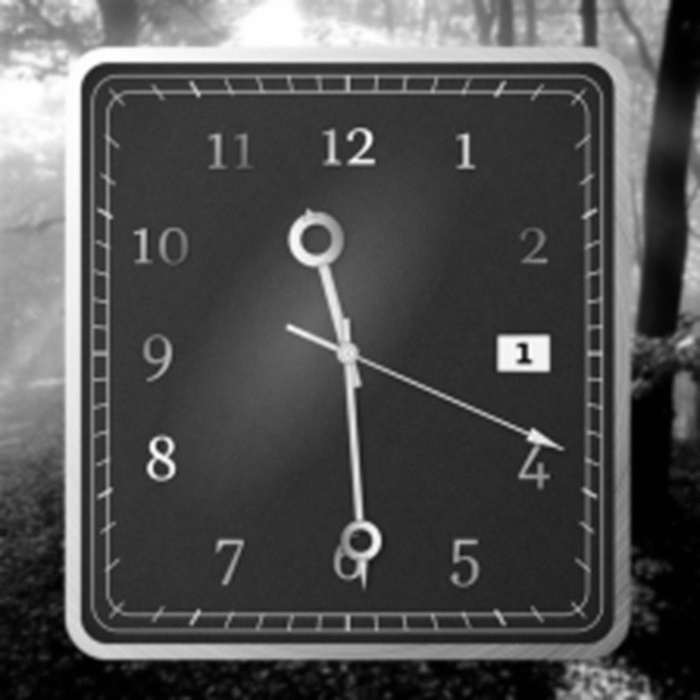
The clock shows 11 h 29 min 19 s
